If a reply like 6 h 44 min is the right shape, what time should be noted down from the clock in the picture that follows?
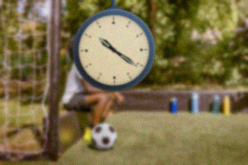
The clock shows 10 h 21 min
